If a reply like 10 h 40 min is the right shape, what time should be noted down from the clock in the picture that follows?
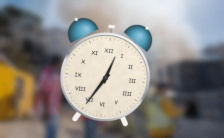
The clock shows 12 h 35 min
